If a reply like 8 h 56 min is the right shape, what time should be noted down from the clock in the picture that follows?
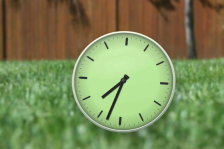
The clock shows 7 h 33 min
